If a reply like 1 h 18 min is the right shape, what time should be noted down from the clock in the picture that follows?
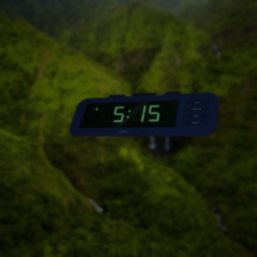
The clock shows 5 h 15 min
